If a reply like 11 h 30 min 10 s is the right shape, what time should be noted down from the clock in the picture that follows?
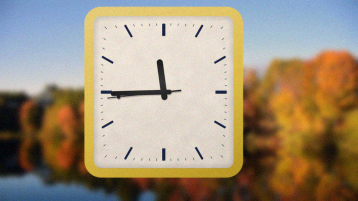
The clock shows 11 h 44 min 44 s
